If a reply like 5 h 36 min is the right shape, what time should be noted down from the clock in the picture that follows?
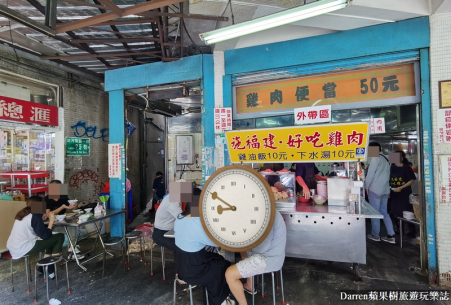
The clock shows 8 h 50 min
